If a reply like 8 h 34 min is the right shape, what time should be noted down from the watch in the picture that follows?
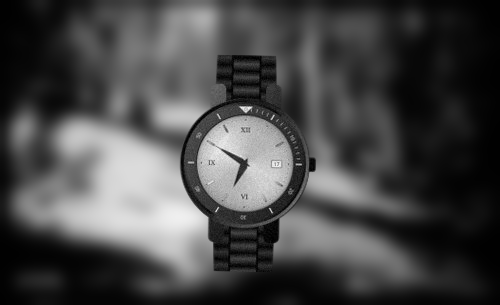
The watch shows 6 h 50 min
